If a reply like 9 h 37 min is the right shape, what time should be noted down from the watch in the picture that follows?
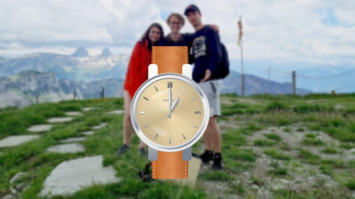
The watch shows 1 h 00 min
